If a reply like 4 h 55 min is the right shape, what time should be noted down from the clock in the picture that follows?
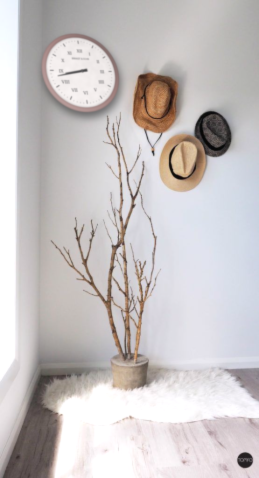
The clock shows 8 h 43 min
